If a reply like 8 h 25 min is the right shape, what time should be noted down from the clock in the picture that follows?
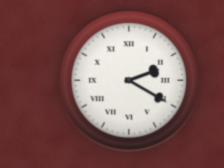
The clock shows 2 h 20 min
